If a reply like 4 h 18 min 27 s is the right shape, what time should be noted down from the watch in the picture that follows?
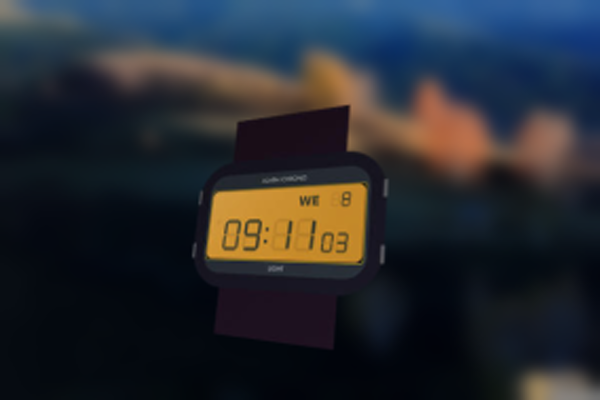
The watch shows 9 h 11 min 03 s
